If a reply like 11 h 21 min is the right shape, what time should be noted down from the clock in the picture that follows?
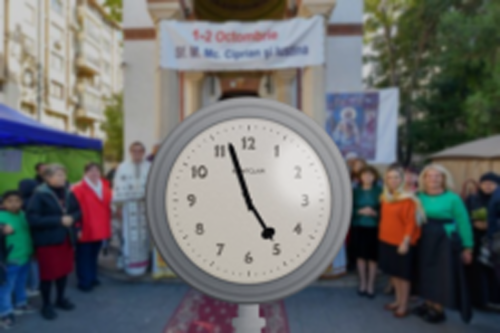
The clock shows 4 h 57 min
